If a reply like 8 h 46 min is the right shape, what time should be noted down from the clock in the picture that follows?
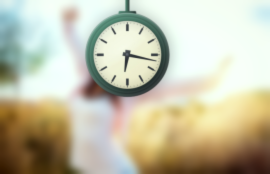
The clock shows 6 h 17 min
